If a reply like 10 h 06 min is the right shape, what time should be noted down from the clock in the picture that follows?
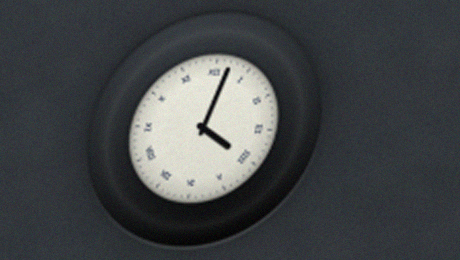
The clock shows 4 h 02 min
